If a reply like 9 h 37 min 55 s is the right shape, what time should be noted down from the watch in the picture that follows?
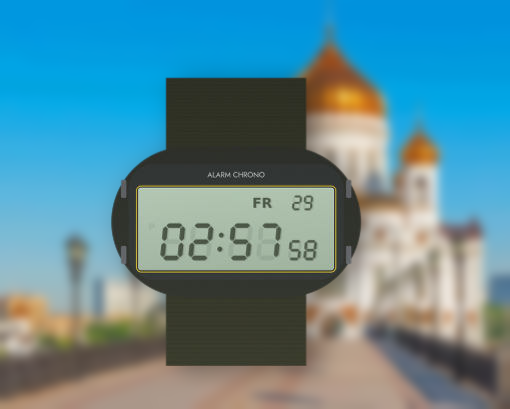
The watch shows 2 h 57 min 58 s
